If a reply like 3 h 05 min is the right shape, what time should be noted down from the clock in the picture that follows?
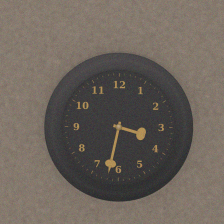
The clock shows 3 h 32 min
